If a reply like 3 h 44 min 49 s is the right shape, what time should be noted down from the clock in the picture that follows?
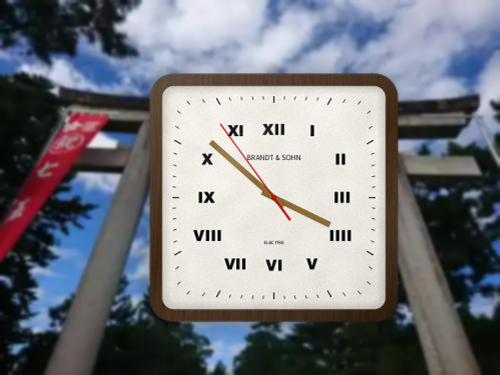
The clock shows 3 h 51 min 54 s
